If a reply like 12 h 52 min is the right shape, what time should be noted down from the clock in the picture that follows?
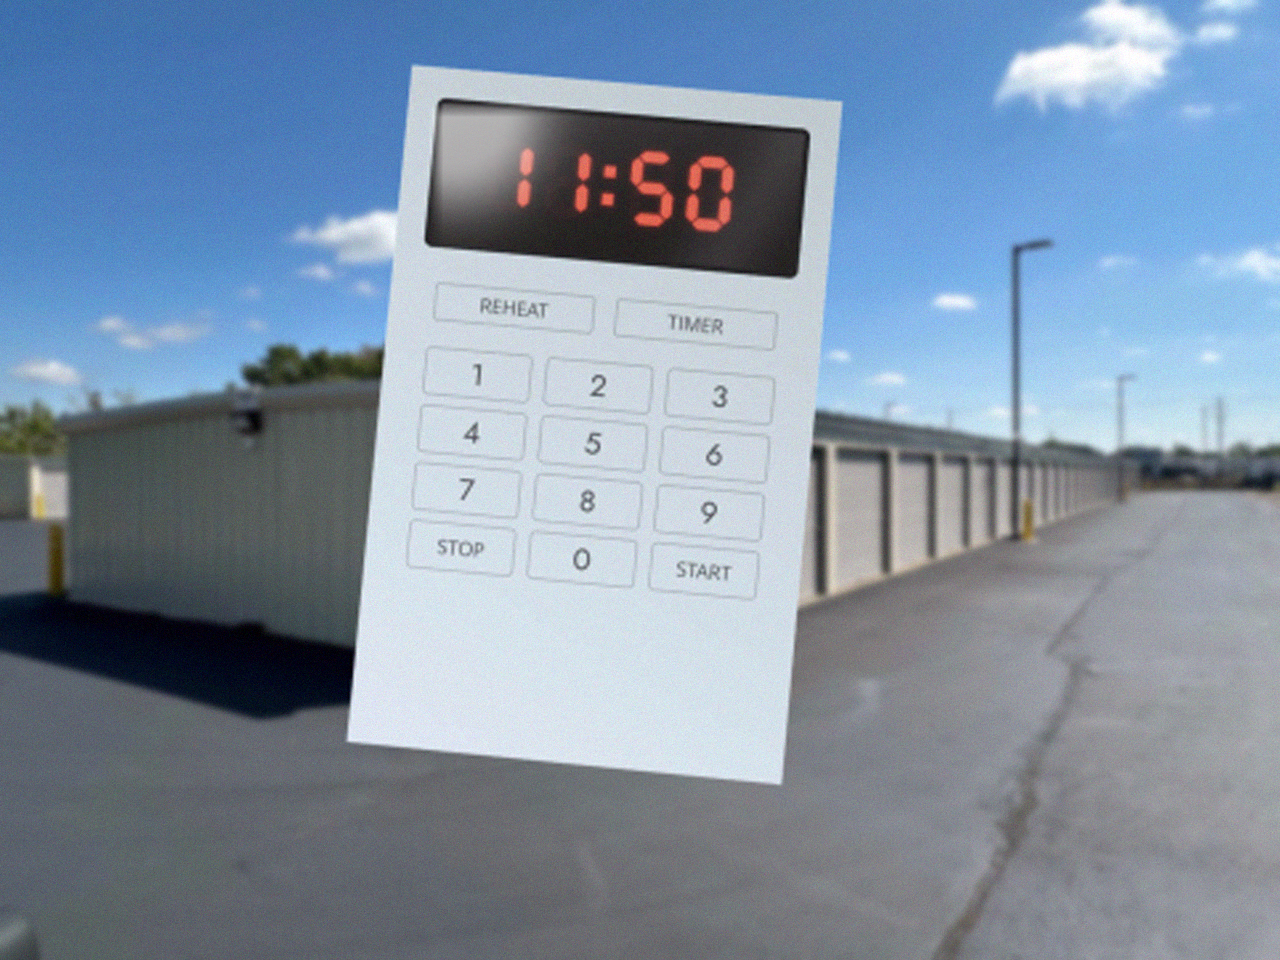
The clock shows 11 h 50 min
